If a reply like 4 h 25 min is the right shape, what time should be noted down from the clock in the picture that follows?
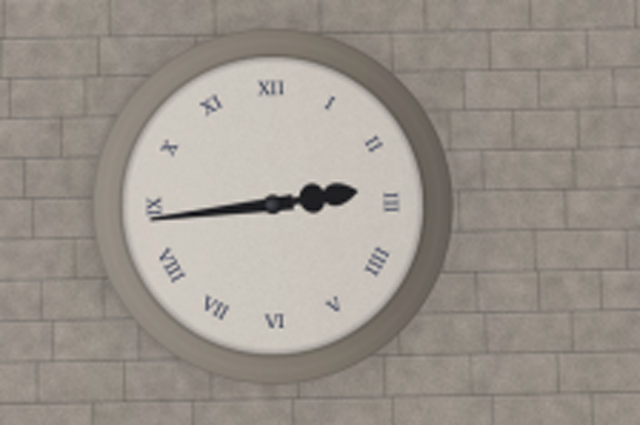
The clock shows 2 h 44 min
